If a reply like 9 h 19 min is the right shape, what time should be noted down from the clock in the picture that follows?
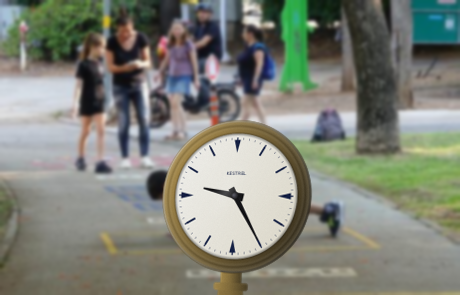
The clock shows 9 h 25 min
